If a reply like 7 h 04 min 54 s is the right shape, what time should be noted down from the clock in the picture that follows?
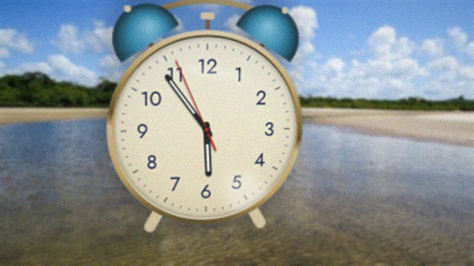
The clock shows 5 h 53 min 56 s
